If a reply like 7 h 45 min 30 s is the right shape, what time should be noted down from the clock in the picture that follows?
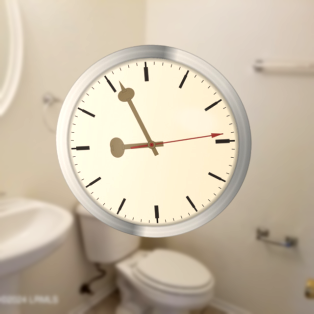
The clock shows 8 h 56 min 14 s
